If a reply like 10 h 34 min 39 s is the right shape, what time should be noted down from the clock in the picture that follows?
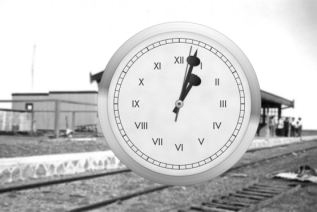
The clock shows 1 h 03 min 02 s
